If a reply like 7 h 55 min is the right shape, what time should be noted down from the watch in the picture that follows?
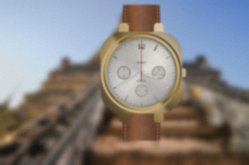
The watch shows 3 h 40 min
